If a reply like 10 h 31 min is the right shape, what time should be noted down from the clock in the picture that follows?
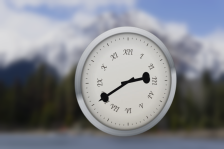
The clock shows 2 h 40 min
